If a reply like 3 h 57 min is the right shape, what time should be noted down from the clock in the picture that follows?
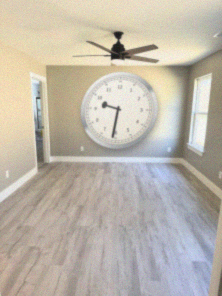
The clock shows 9 h 31 min
